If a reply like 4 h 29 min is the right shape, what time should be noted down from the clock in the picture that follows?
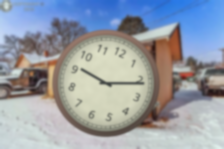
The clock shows 9 h 11 min
